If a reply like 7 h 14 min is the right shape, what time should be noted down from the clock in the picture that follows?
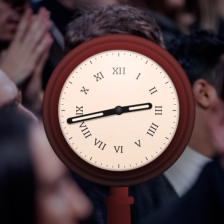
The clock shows 2 h 43 min
